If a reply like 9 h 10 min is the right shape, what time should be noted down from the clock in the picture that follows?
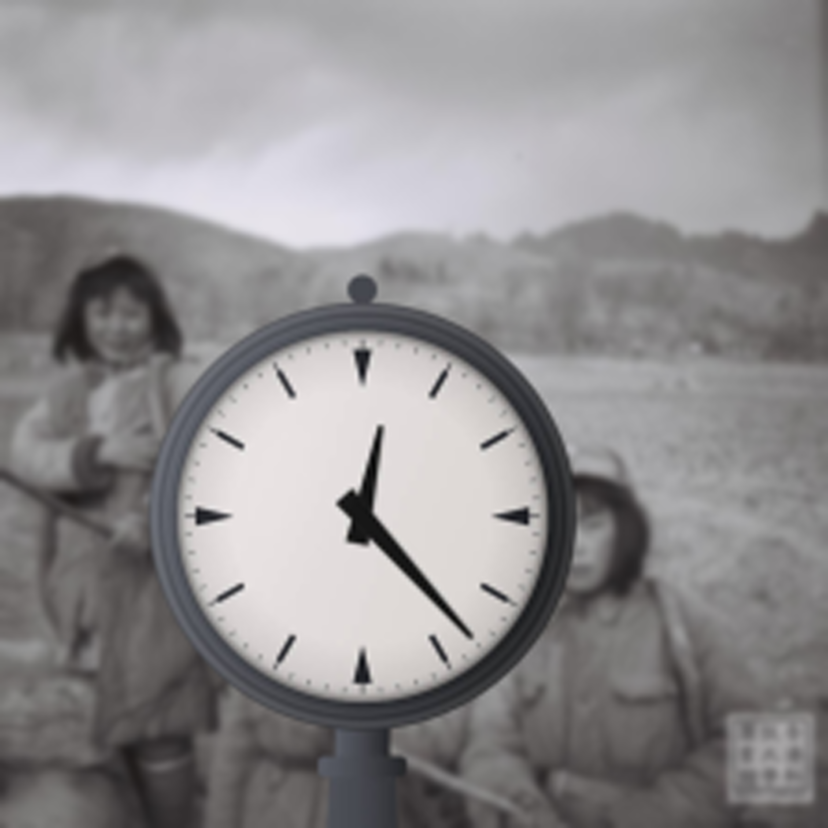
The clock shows 12 h 23 min
